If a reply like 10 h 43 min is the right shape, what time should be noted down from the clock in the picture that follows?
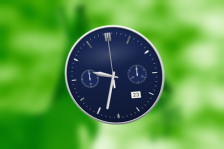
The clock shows 9 h 33 min
